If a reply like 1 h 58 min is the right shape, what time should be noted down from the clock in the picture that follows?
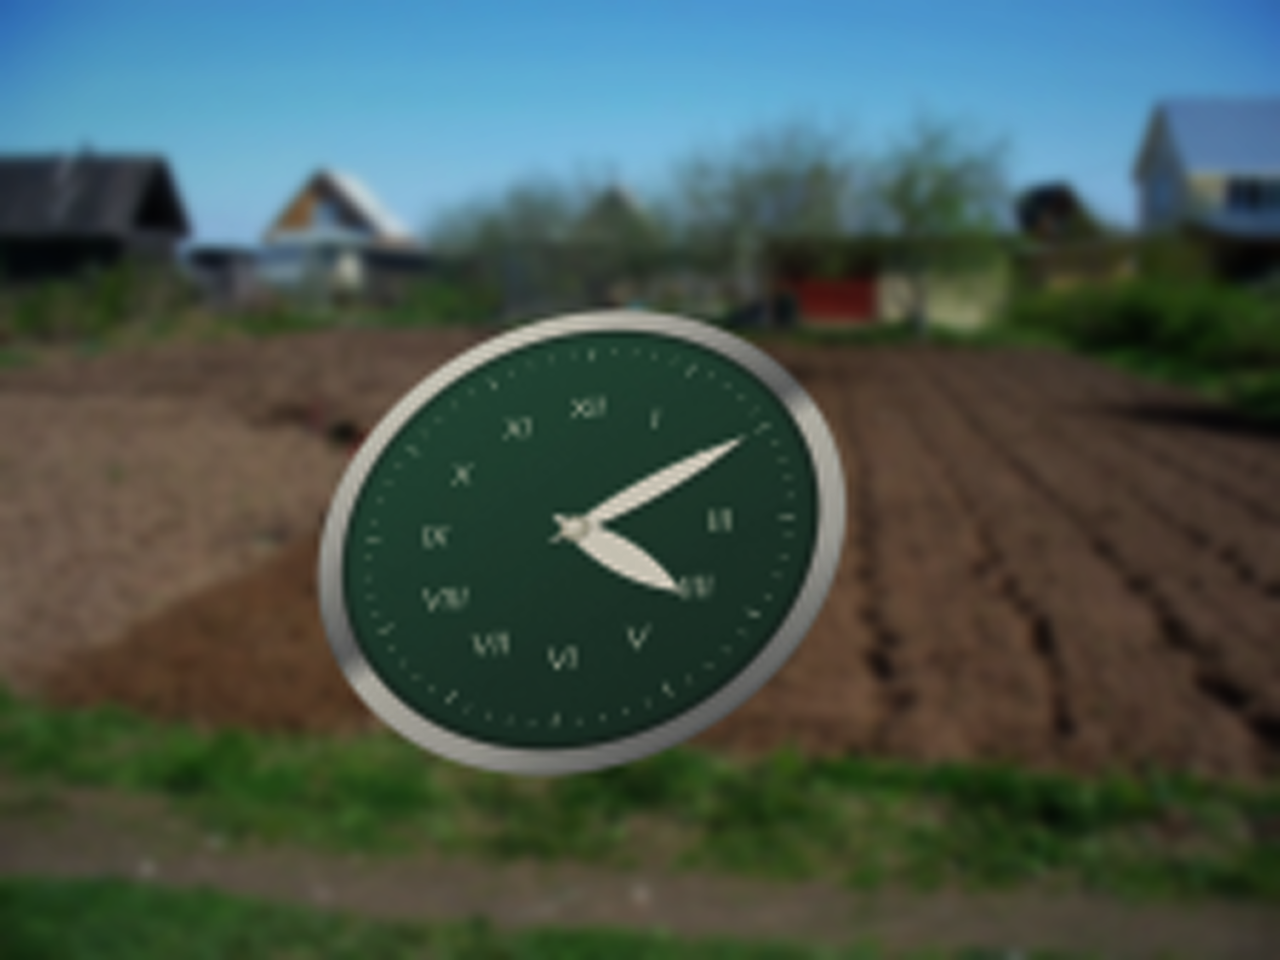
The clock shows 4 h 10 min
